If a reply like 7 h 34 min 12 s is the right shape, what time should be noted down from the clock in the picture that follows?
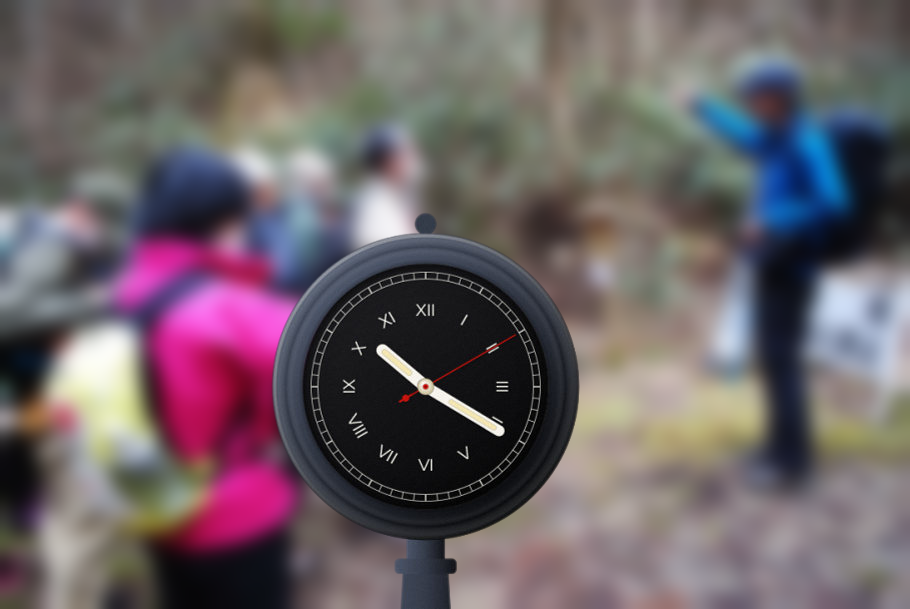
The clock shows 10 h 20 min 10 s
